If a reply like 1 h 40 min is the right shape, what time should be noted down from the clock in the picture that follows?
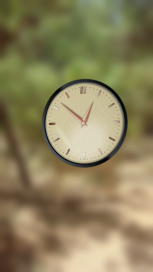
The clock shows 12 h 52 min
